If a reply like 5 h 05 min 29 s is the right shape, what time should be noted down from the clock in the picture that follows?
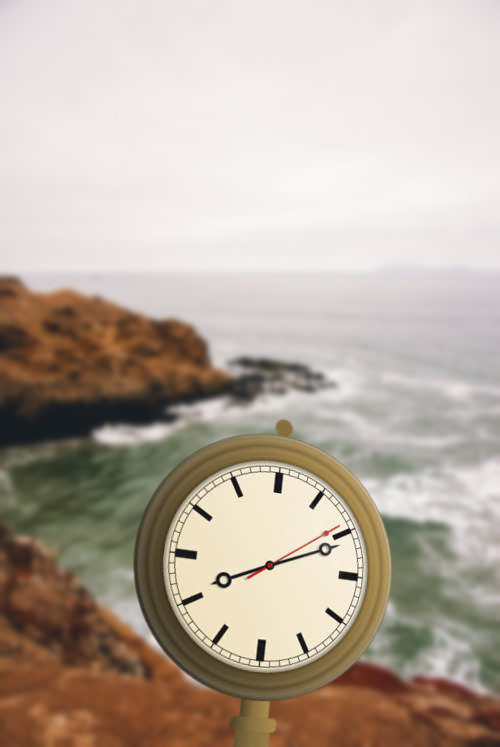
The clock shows 8 h 11 min 09 s
